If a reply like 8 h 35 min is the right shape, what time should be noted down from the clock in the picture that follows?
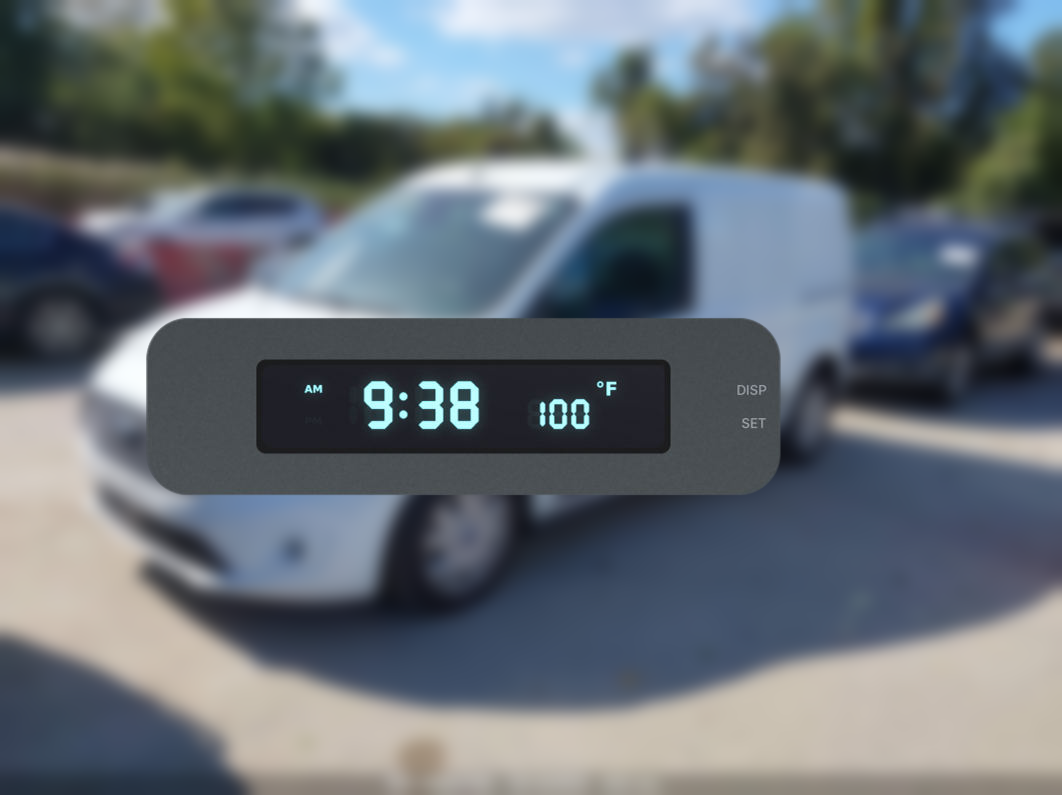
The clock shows 9 h 38 min
